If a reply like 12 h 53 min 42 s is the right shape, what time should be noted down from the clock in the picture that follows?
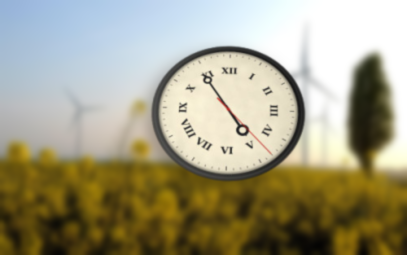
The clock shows 4 h 54 min 23 s
